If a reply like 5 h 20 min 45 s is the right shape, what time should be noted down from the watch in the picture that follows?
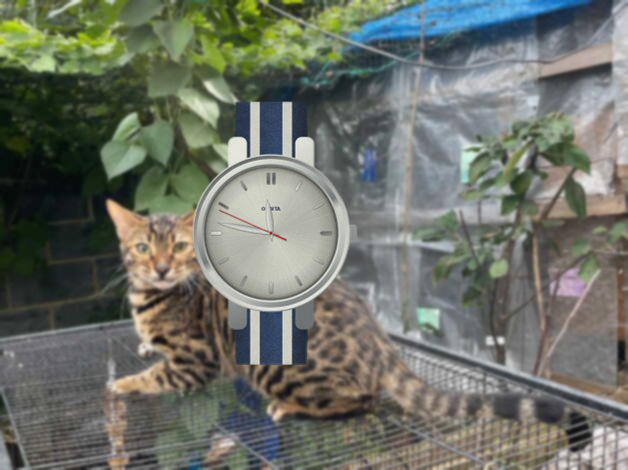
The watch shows 11 h 46 min 49 s
